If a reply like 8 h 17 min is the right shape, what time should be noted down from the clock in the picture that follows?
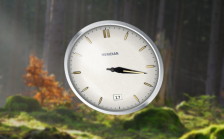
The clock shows 3 h 17 min
